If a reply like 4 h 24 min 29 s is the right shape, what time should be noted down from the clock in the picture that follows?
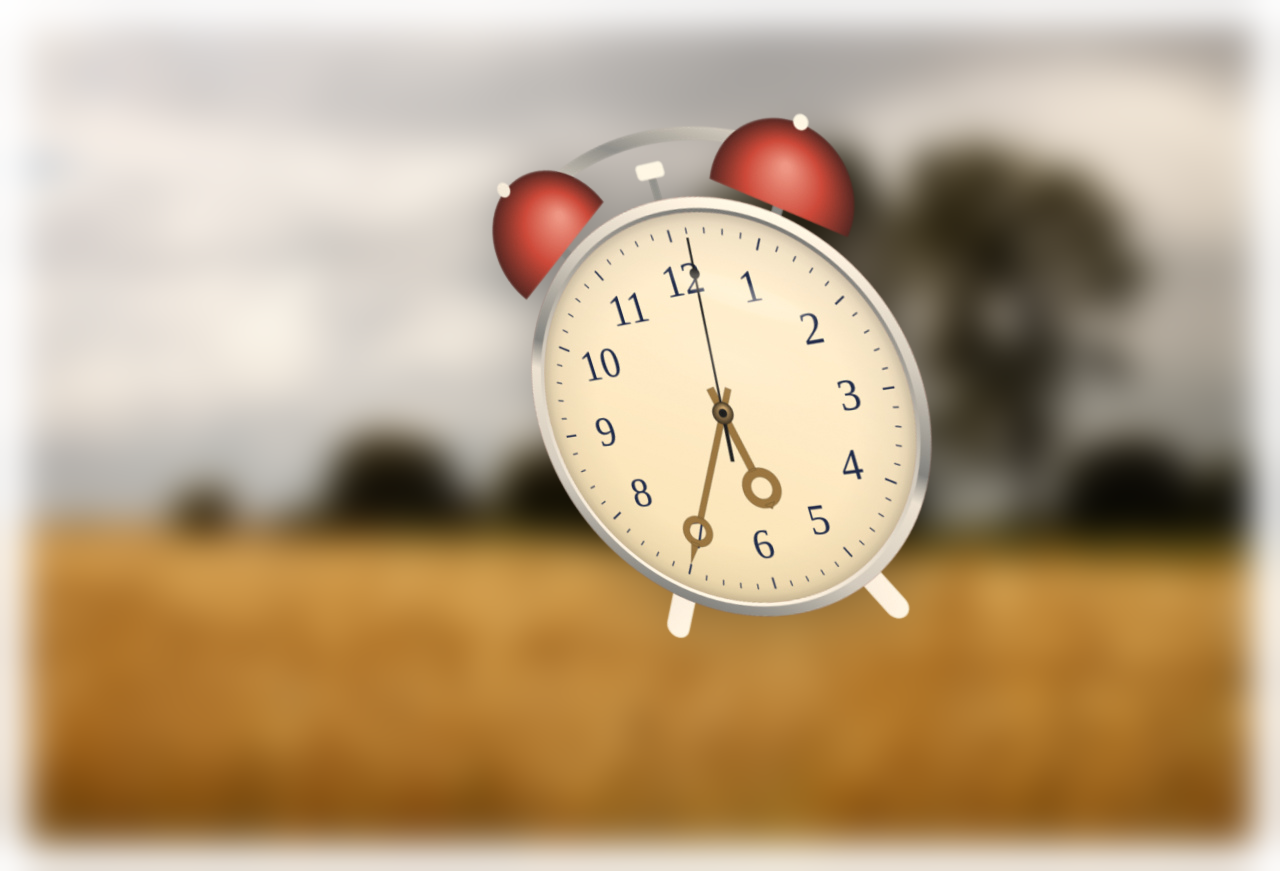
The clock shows 5 h 35 min 01 s
